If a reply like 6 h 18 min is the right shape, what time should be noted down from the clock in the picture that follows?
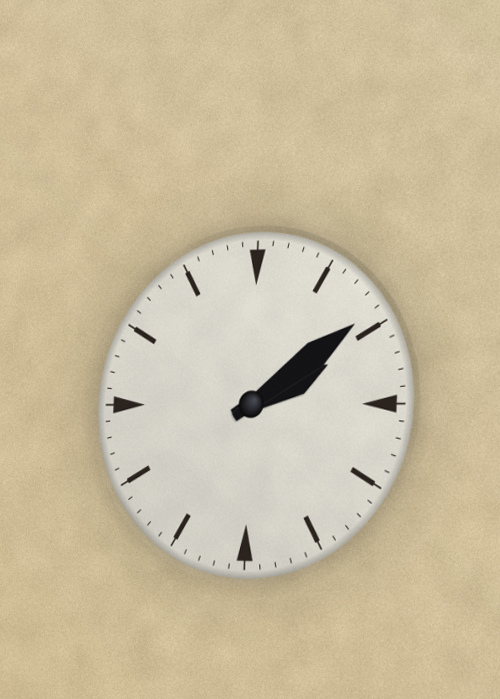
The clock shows 2 h 09 min
